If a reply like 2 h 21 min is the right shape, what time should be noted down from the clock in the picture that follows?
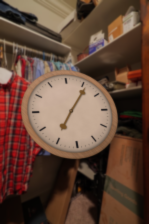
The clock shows 7 h 06 min
